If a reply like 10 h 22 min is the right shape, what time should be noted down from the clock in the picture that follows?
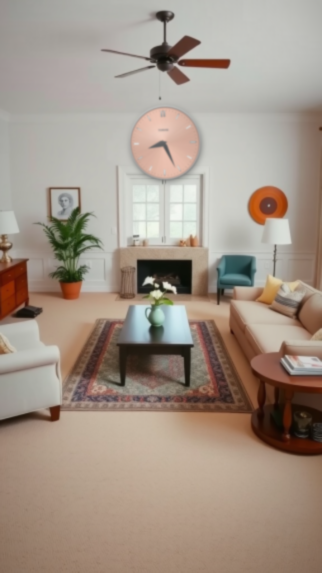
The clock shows 8 h 26 min
